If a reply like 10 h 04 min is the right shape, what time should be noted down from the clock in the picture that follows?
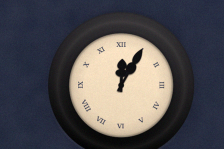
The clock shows 12 h 05 min
